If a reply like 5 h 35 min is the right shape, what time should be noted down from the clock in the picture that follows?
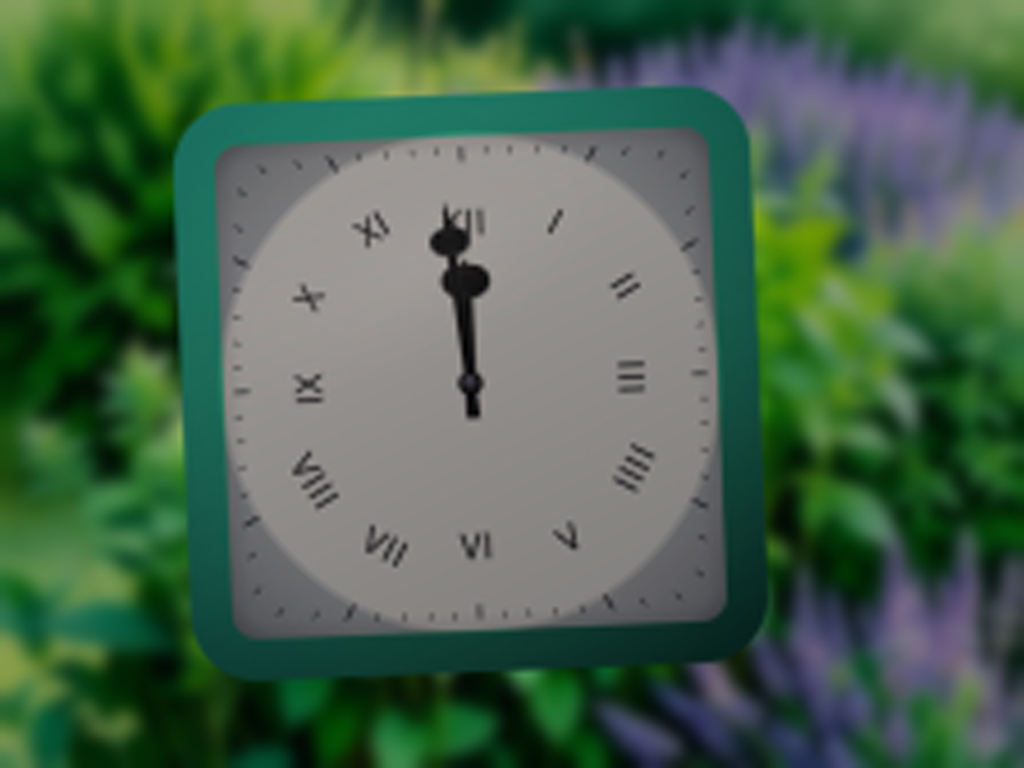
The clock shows 11 h 59 min
